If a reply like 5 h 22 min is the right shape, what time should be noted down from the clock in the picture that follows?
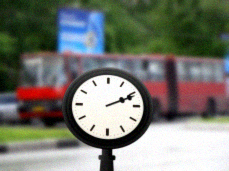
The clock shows 2 h 11 min
